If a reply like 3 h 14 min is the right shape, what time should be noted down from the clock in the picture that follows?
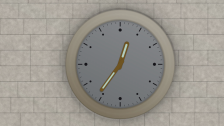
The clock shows 12 h 36 min
